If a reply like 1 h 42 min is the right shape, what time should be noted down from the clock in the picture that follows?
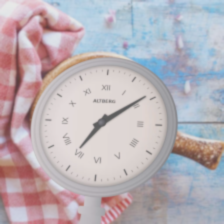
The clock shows 7 h 09 min
